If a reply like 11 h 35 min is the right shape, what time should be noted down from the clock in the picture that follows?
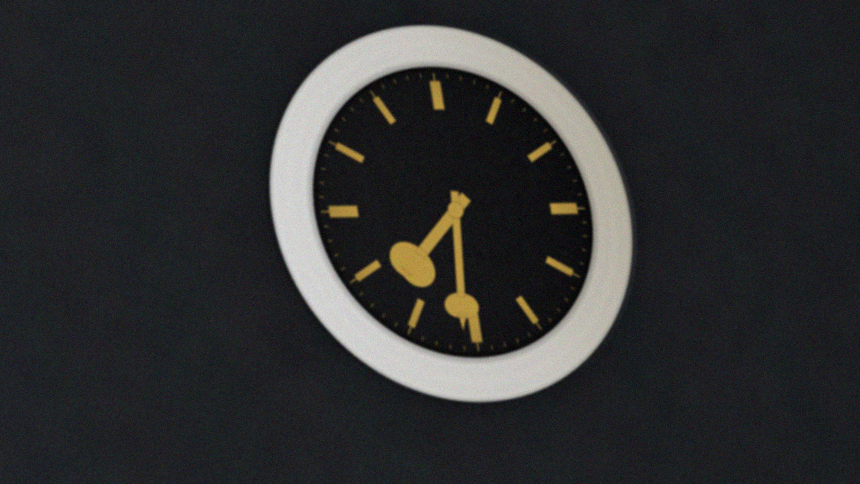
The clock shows 7 h 31 min
